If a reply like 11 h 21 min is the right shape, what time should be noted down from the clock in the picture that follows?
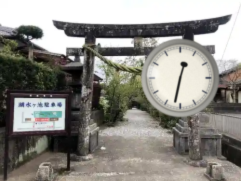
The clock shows 12 h 32 min
